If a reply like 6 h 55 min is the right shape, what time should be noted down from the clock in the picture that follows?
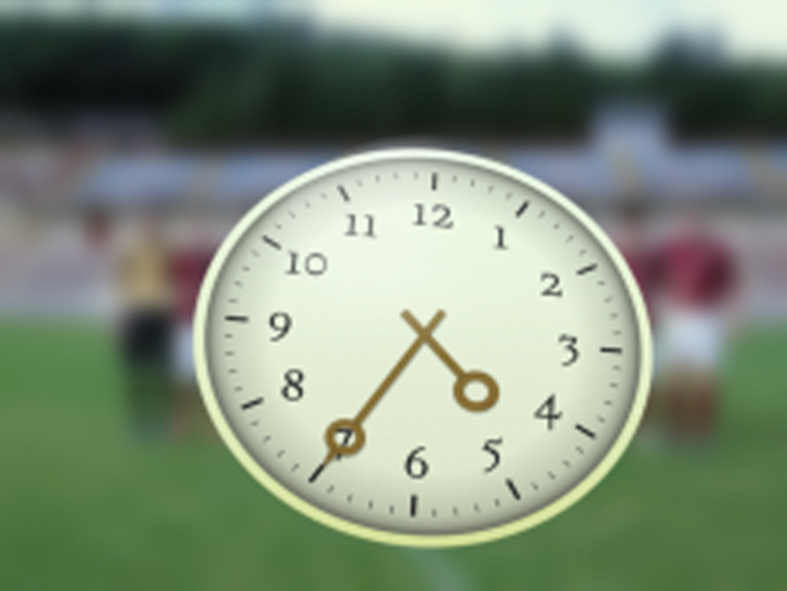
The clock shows 4 h 35 min
